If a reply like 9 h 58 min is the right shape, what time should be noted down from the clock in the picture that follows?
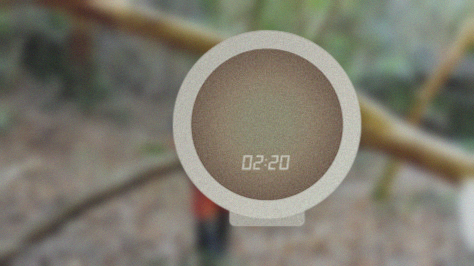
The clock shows 2 h 20 min
